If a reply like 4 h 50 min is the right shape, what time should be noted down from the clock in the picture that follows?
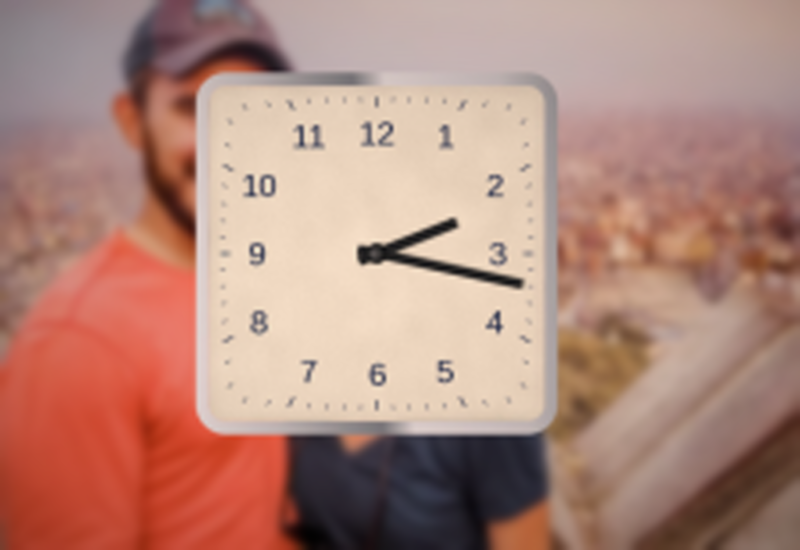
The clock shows 2 h 17 min
